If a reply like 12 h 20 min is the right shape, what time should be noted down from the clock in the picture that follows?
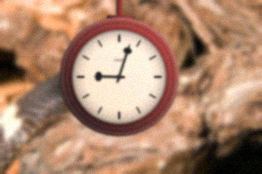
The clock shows 9 h 03 min
